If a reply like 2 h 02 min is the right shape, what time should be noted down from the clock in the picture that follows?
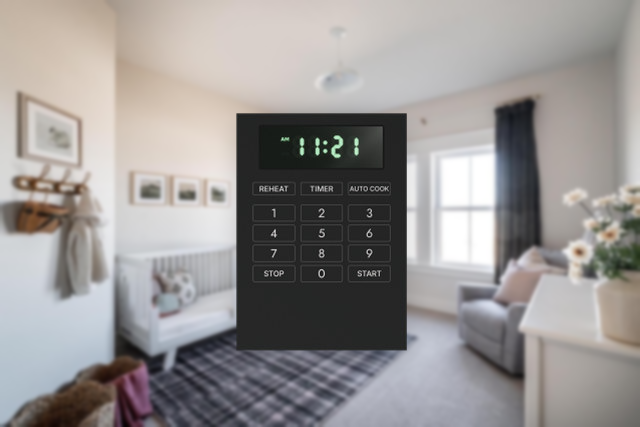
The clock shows 11 h 21 min
